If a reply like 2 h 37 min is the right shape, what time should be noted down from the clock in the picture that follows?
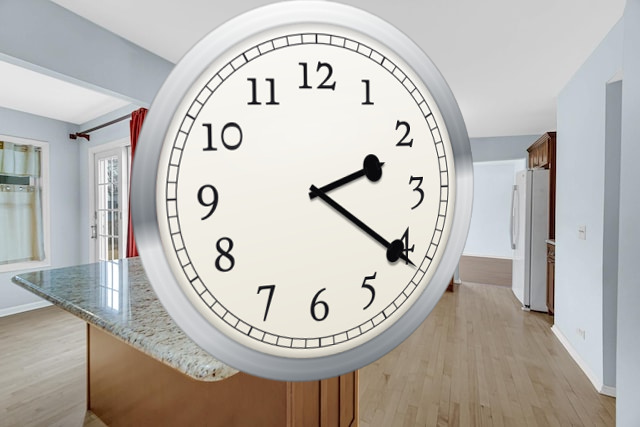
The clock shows 2 h 21 min
